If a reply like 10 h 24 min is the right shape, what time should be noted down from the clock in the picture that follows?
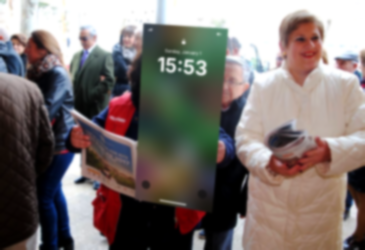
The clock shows 15 h 53 min
